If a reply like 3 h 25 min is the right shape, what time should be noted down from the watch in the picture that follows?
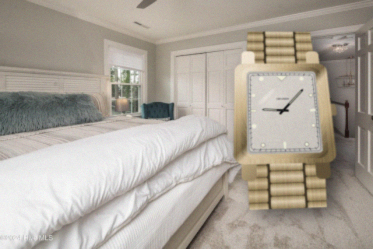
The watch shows 9 h 07 min
